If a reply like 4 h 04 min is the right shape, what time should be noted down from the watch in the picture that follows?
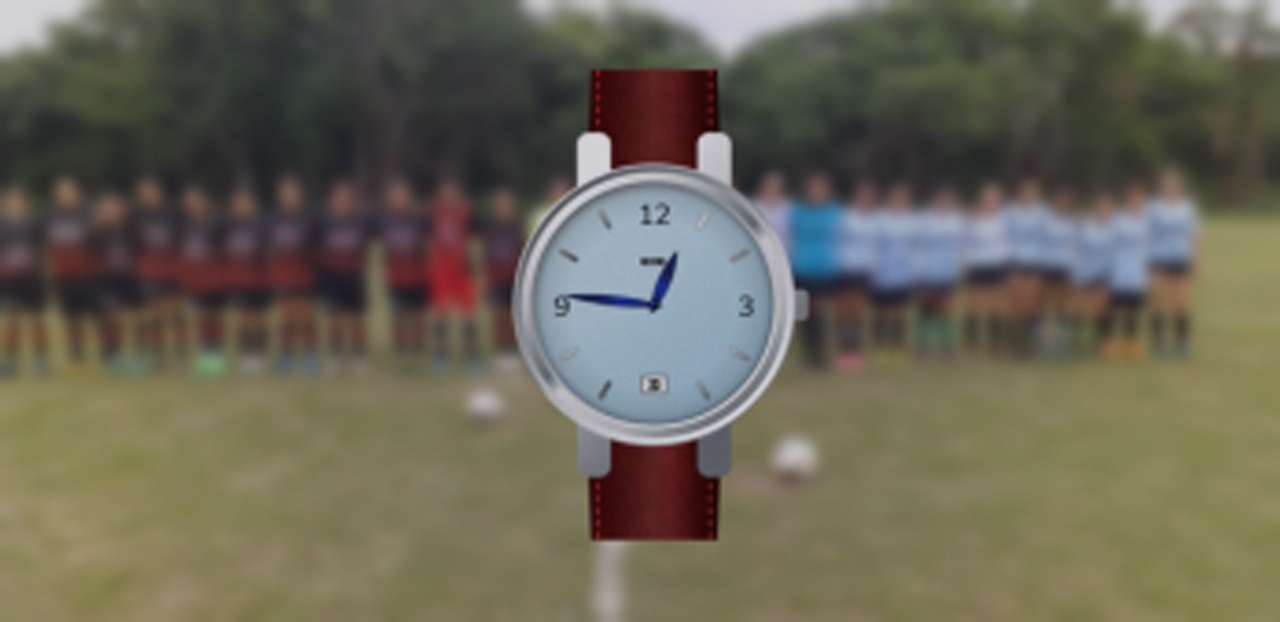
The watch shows 12 h 46 min
